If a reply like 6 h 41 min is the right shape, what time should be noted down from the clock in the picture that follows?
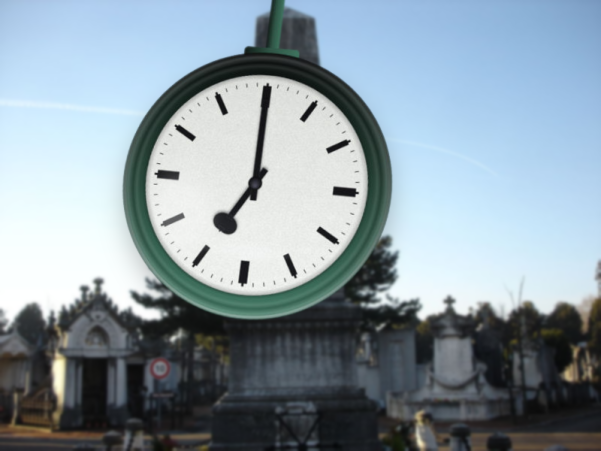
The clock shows 7 h 00 min
